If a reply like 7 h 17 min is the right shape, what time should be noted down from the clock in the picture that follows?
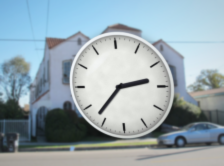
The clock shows 2 h 37 min
